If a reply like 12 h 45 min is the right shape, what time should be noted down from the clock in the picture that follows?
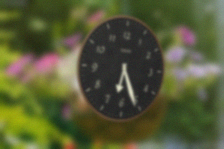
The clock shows 6 h 26 min
